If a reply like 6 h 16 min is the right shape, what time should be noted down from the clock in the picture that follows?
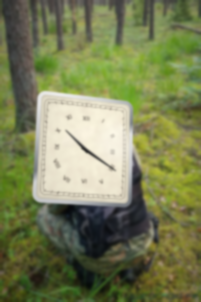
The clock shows 10 h 20 min
